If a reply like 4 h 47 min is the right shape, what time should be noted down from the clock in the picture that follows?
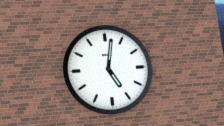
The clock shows 5 h 02 min
